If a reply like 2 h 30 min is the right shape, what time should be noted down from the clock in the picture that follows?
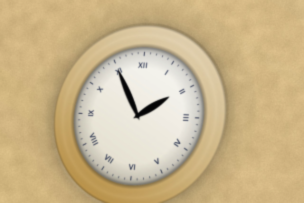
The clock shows 1 h 55 min
